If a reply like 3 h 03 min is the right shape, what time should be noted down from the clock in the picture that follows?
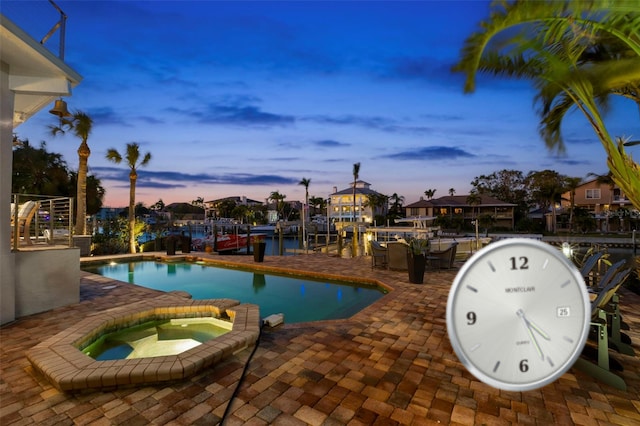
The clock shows 4 h 26 min
